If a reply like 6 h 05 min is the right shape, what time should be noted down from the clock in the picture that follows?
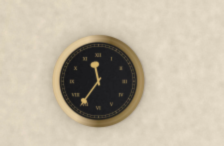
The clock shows 11 h 36 min
